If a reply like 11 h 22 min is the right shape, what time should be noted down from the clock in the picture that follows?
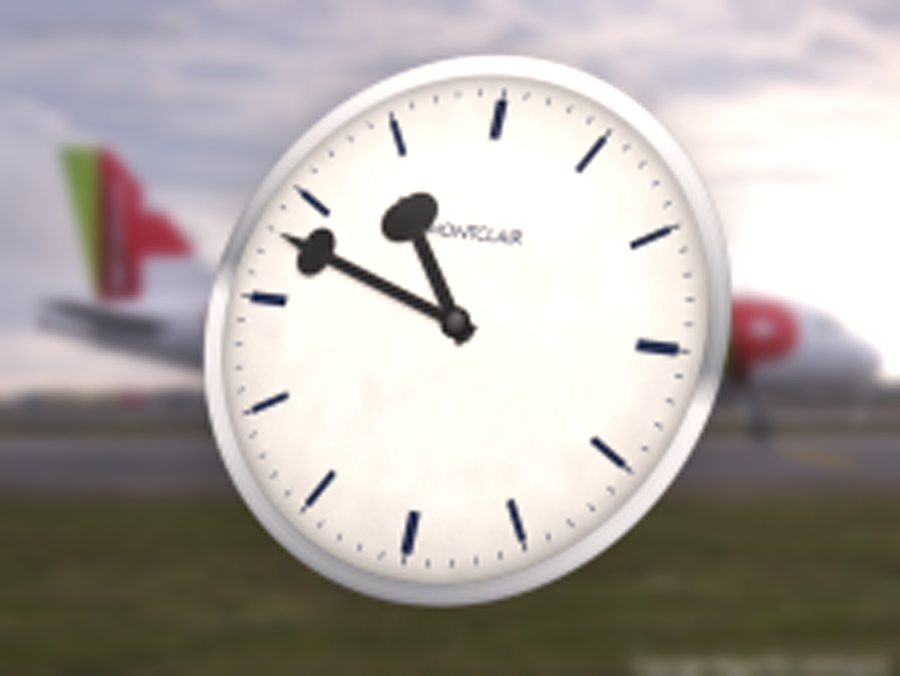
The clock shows 10 h 48 min
